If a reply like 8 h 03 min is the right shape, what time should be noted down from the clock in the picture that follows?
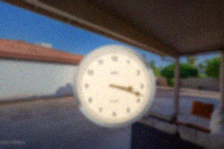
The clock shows 3 h 18 min
